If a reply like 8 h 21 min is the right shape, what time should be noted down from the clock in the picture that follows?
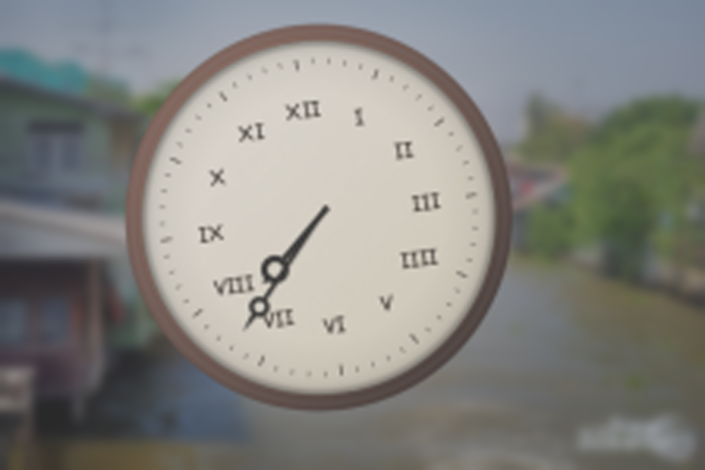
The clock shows 7 h 37 min
